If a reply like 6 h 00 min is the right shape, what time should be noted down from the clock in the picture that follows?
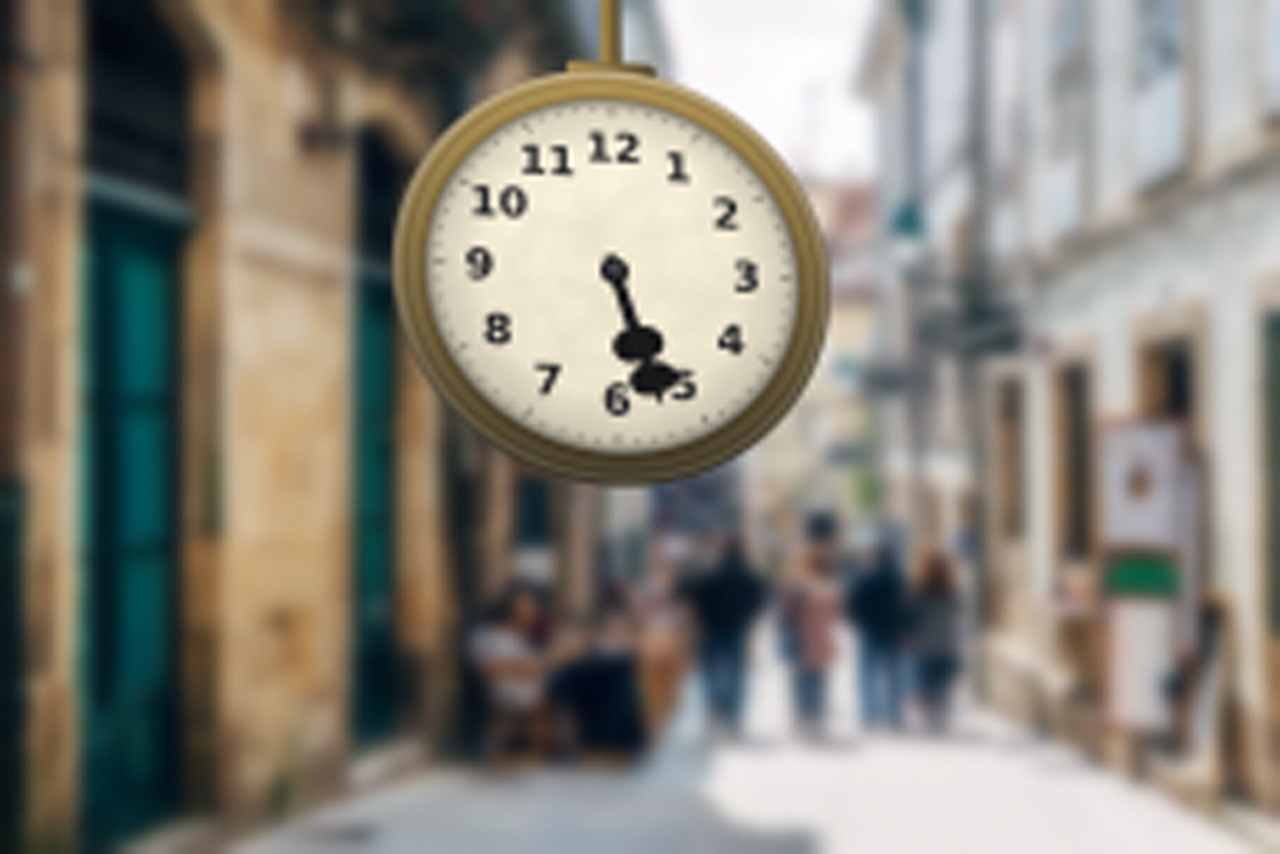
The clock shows 5 h 27 min
